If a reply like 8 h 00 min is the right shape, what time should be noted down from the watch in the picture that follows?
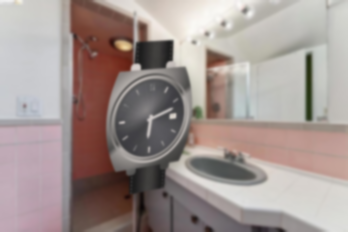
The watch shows 6 h 12 min
